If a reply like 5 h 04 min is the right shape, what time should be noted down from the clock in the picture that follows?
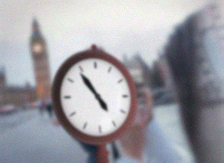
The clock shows 4 h 54 min
